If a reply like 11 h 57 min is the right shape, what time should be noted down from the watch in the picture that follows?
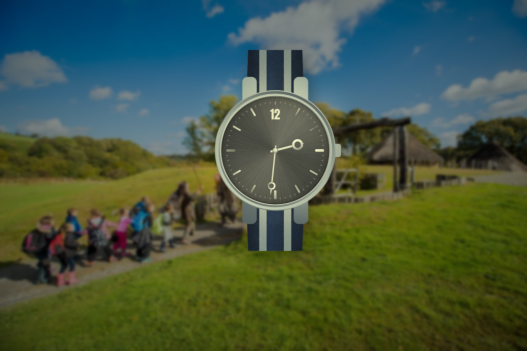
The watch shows 2 h 31 min
